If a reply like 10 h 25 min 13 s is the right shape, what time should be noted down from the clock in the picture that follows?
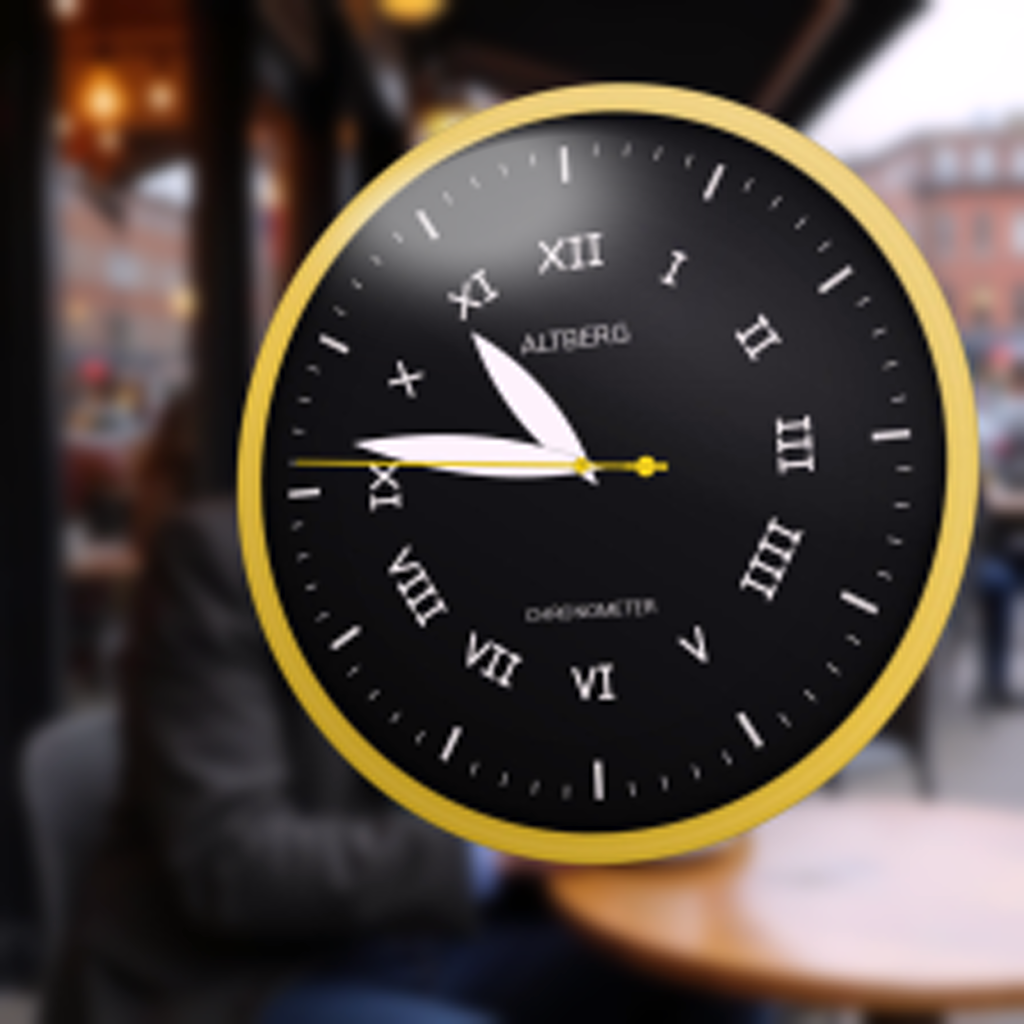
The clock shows 10 h 46 min 46 s
